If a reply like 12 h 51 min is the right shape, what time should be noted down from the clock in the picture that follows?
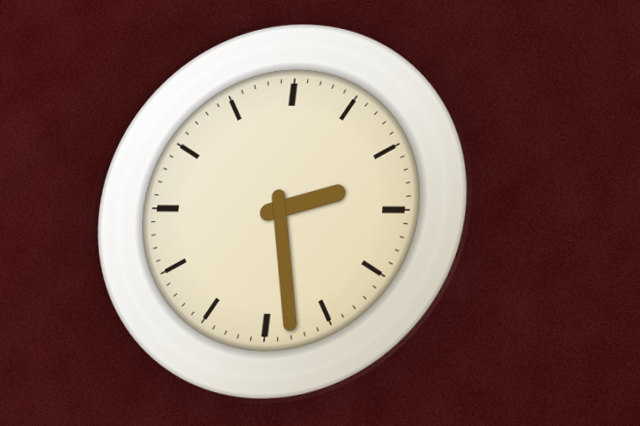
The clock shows 2 h 28 min
